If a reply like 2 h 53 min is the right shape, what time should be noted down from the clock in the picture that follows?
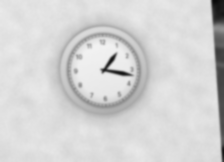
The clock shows 1 h 17 min
